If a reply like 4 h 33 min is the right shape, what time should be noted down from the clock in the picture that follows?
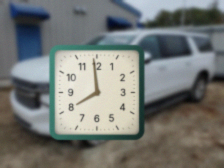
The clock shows 7 h 59 min
